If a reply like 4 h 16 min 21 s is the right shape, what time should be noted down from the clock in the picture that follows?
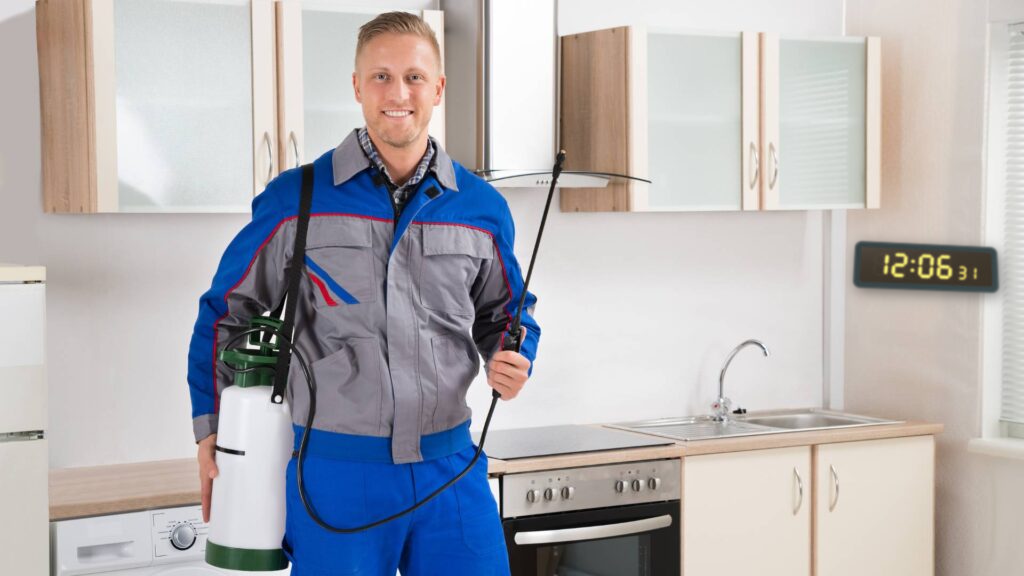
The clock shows 12 h 06 min 31 s
